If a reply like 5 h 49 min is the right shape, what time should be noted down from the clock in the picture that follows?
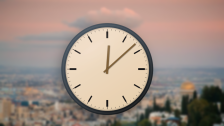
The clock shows 12 h 08 min
